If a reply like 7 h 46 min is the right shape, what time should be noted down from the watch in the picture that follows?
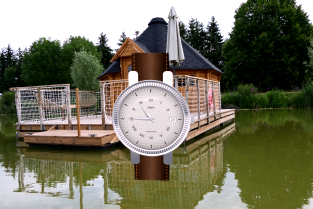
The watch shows 10 h 45 min
